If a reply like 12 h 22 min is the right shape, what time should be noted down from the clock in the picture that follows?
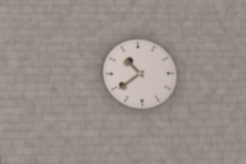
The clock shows 10 h 39 min
